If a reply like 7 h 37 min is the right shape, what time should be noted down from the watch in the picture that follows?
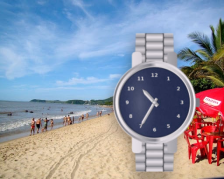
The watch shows 10 h 35 min
